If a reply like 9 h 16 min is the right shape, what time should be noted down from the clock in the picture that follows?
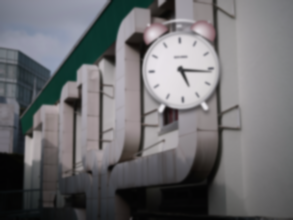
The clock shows 5 h 16 min
